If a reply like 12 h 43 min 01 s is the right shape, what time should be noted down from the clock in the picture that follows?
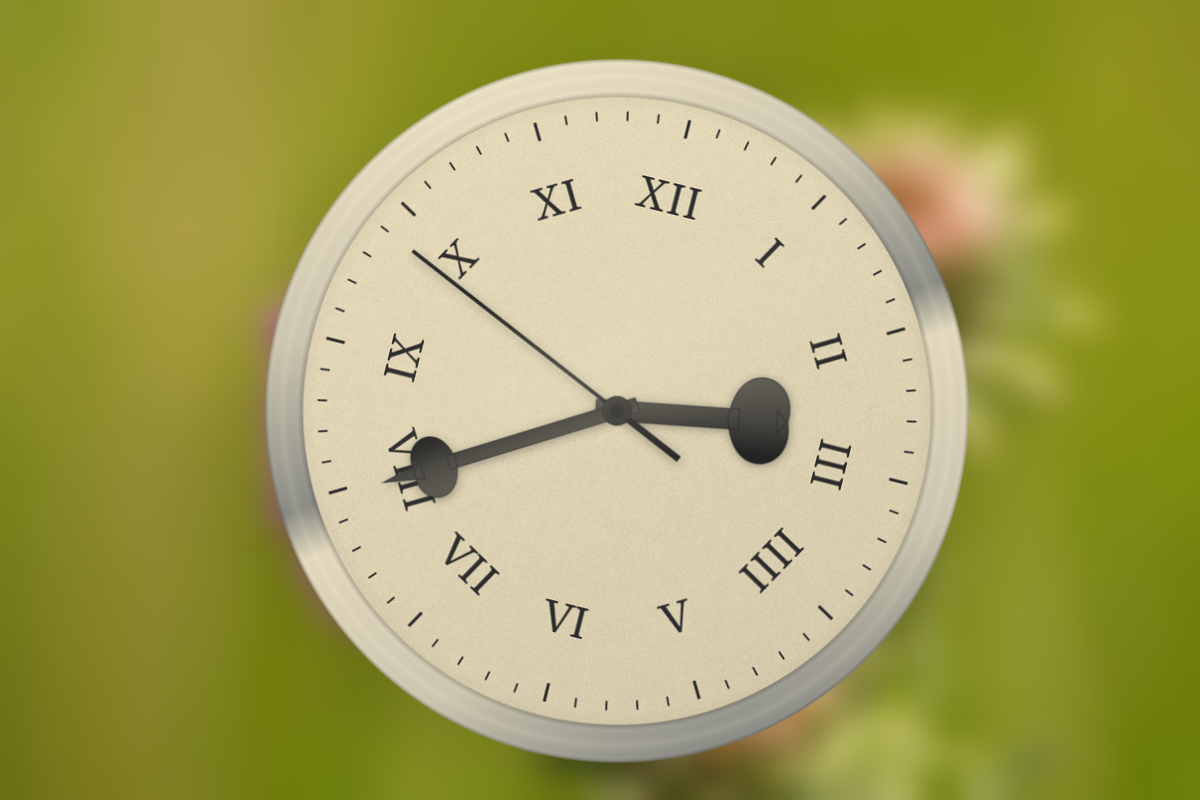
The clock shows 2 h 39 min 49 s
